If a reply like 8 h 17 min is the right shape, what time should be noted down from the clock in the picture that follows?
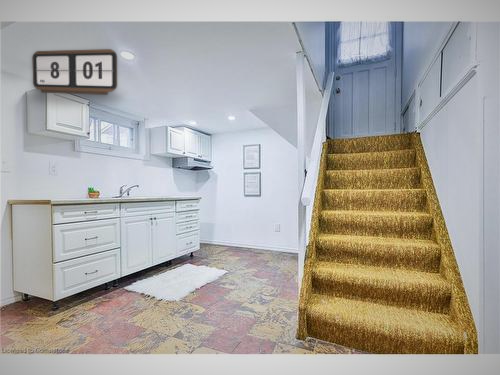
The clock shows 8 h 01 min
